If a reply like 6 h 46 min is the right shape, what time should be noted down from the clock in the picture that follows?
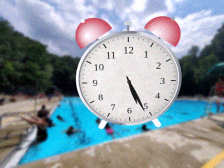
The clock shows 5 h 26 min
